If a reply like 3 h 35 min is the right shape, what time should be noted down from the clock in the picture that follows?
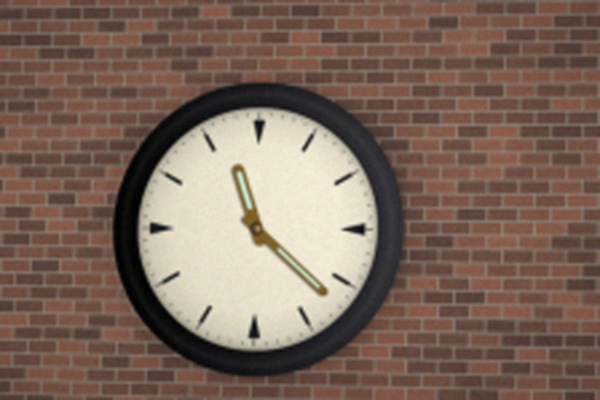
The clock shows 11 h 22 min
